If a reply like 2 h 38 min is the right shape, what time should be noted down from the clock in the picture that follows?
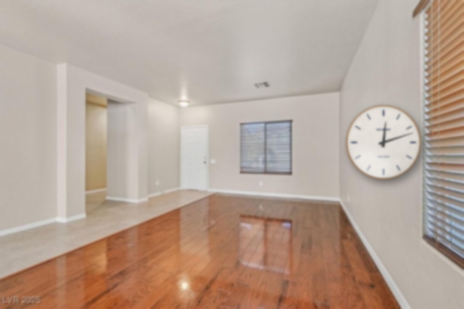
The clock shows 12 h 12 min
